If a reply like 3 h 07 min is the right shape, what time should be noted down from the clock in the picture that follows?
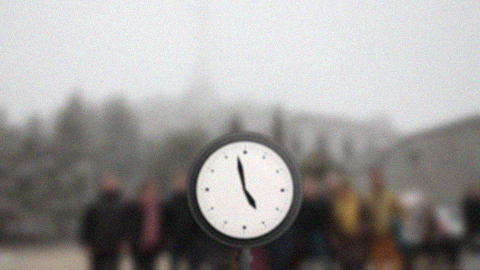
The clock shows 4 h 58 min
